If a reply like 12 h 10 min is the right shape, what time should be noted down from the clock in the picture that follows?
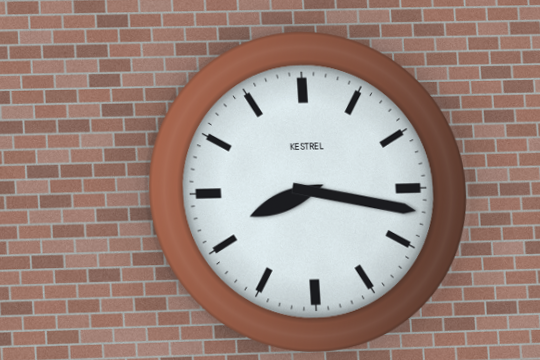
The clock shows 8 h 17 min
